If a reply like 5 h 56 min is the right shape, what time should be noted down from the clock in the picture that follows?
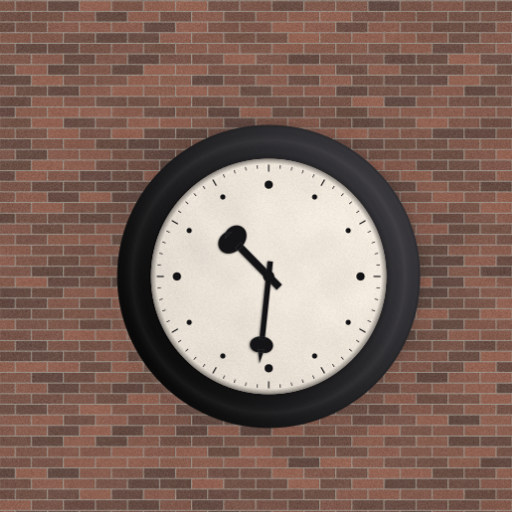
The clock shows 10 h 31 min
